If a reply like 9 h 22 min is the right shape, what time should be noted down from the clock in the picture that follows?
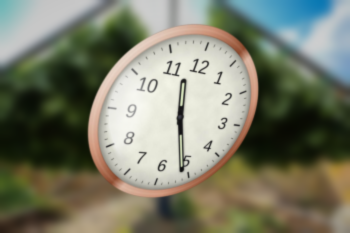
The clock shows 11 h 26 min
